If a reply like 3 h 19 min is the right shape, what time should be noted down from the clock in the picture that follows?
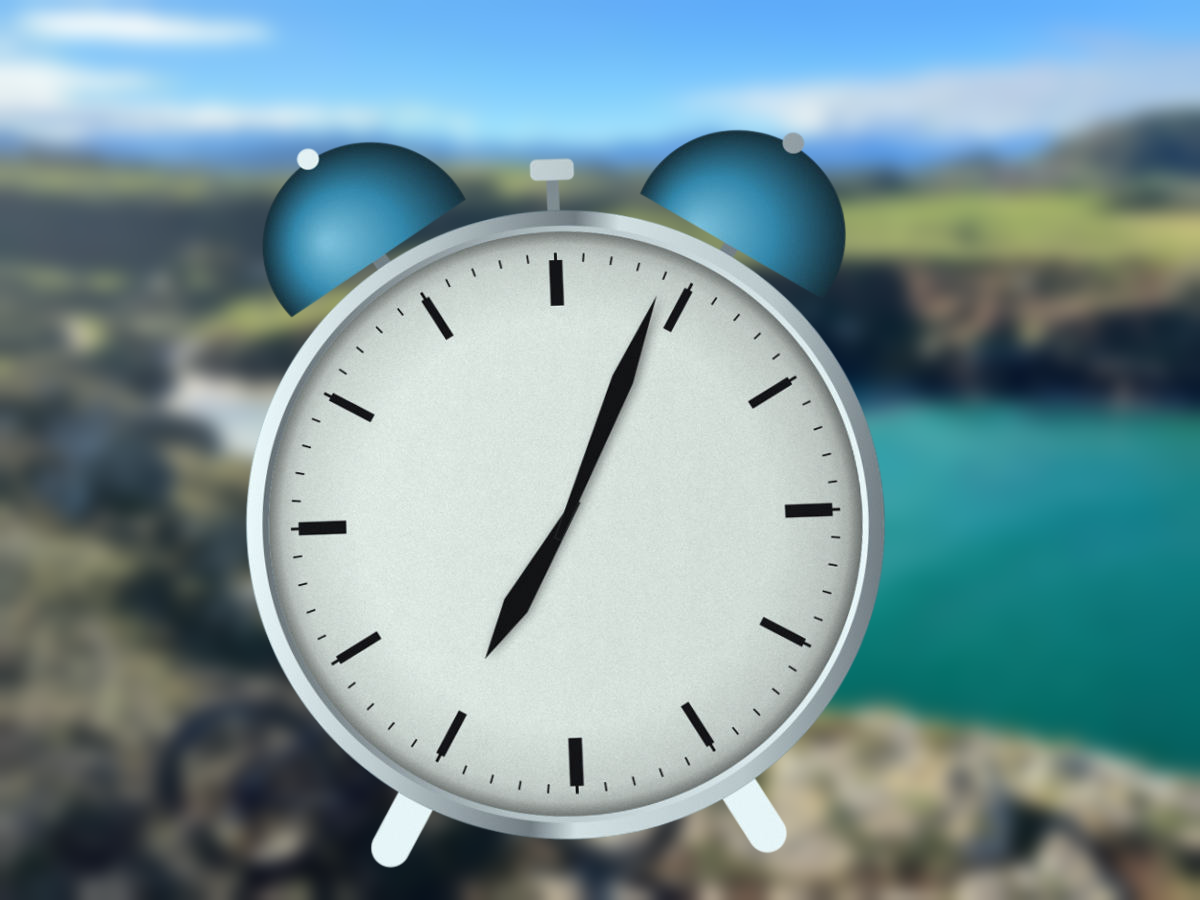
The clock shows 7 h 04 min
